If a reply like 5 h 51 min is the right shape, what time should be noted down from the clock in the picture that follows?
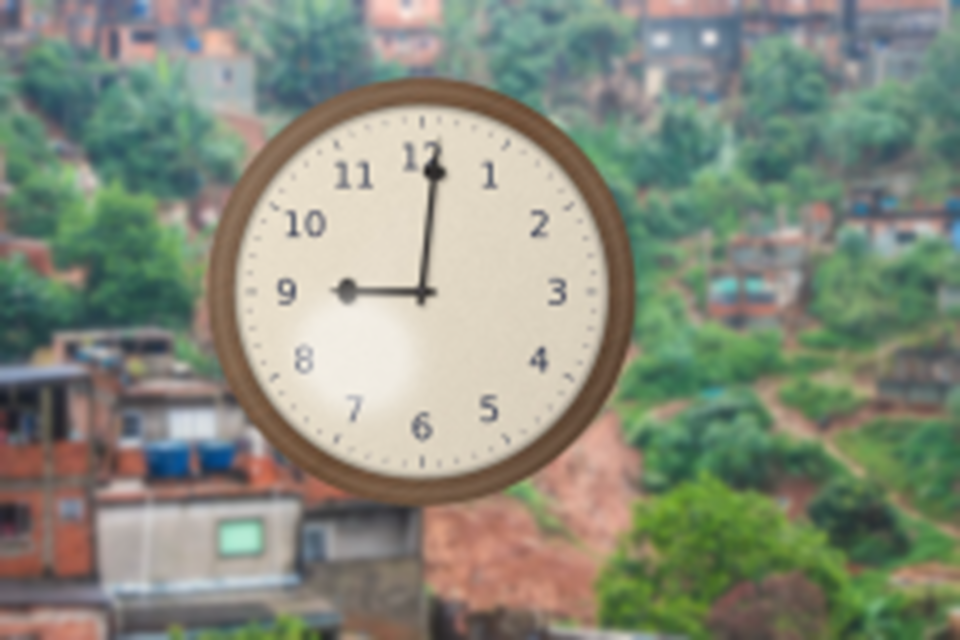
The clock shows 9 h 01 min
